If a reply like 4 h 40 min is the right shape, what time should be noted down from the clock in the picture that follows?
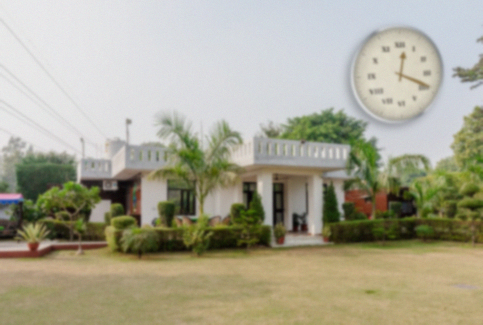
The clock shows 12 h 19 min
